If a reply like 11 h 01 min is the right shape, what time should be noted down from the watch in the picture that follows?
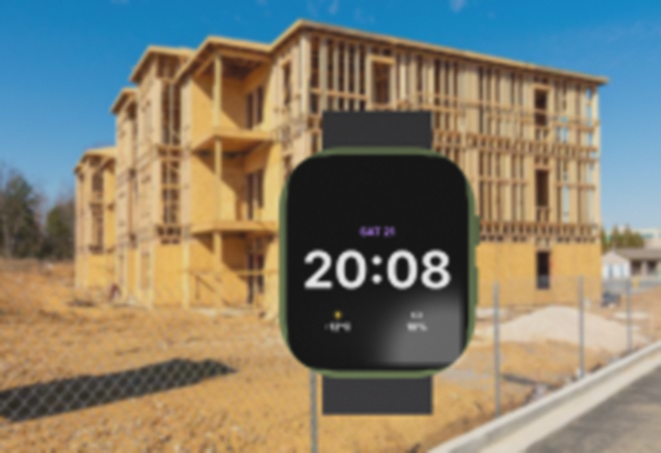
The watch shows 20 h 08 min
